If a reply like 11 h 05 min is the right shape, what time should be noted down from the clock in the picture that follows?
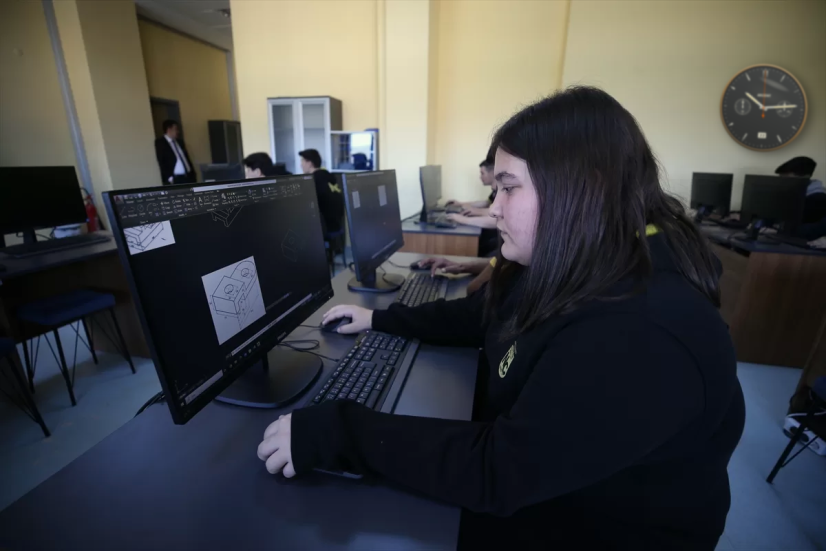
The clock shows 10 h 14 min
